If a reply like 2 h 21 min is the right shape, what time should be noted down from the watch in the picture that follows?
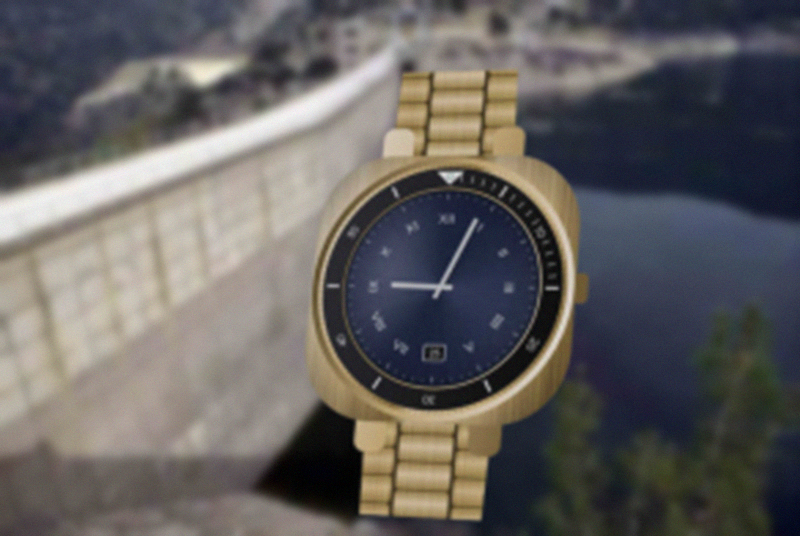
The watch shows 9 h 04 min
